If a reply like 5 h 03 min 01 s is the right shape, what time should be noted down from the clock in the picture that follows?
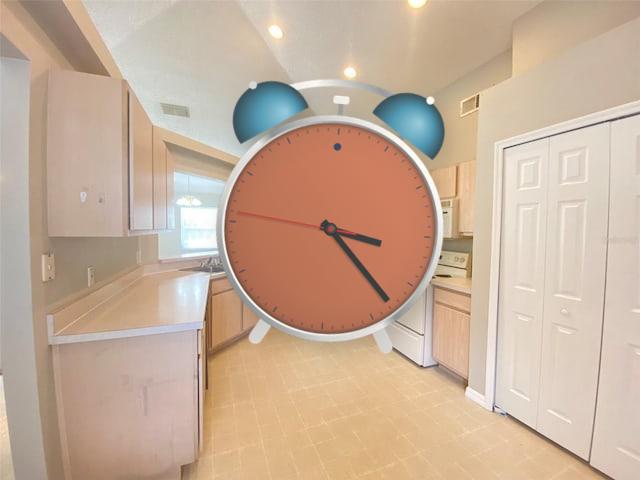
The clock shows 3 h 22 min 46 s
